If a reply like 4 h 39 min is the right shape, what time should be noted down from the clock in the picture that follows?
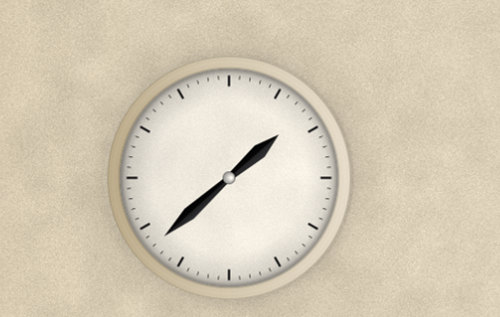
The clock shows 1 h 38 min
